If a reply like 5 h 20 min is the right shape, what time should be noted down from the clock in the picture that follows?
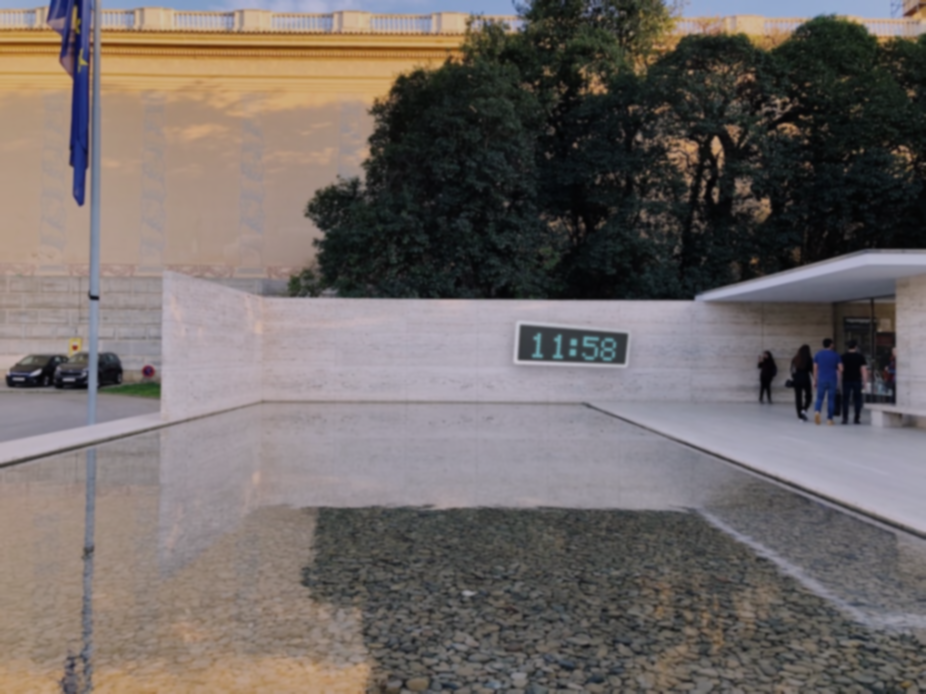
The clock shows 11 h 58 min
